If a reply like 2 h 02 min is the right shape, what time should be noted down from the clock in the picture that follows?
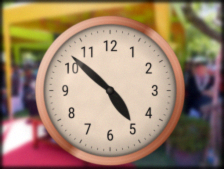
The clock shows 4 h 52 min
